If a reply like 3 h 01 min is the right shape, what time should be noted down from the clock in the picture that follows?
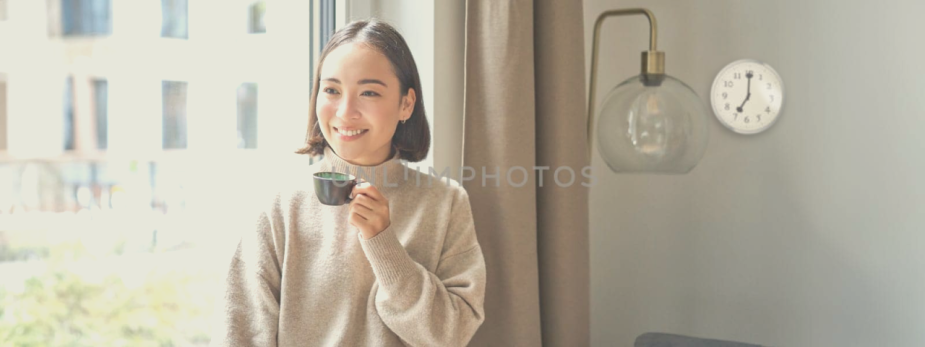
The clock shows 7 h 00 min
